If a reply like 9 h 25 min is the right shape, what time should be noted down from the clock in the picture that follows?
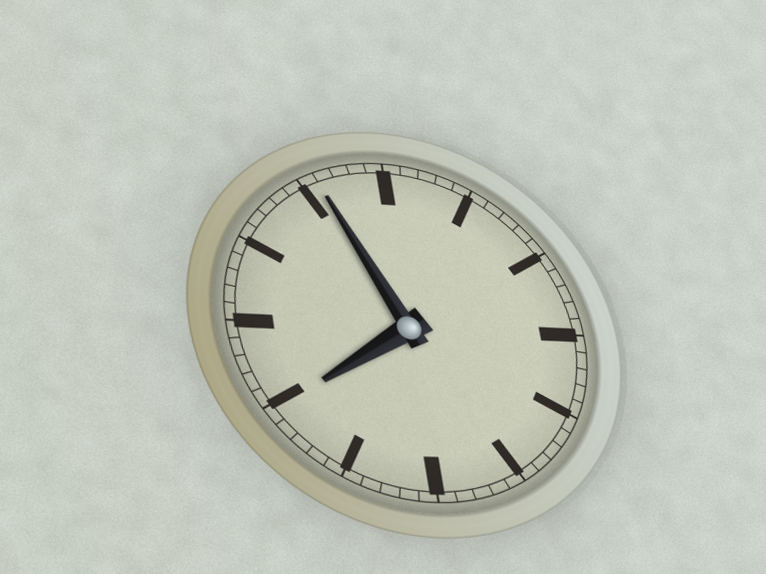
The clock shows 7 h 56 min
